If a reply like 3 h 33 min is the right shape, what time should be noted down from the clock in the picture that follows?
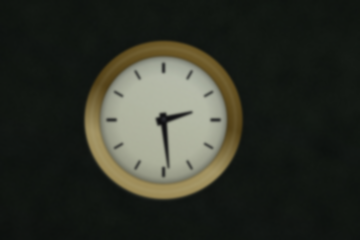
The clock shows 2 h 29 min
